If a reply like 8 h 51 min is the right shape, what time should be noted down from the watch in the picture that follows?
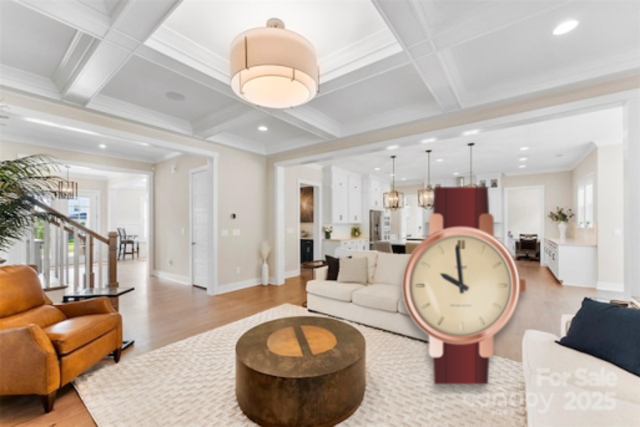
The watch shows 9 h 59 min
